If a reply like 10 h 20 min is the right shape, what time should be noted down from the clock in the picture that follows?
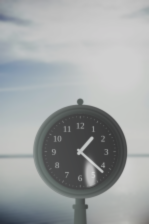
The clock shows 1 h 22 min
